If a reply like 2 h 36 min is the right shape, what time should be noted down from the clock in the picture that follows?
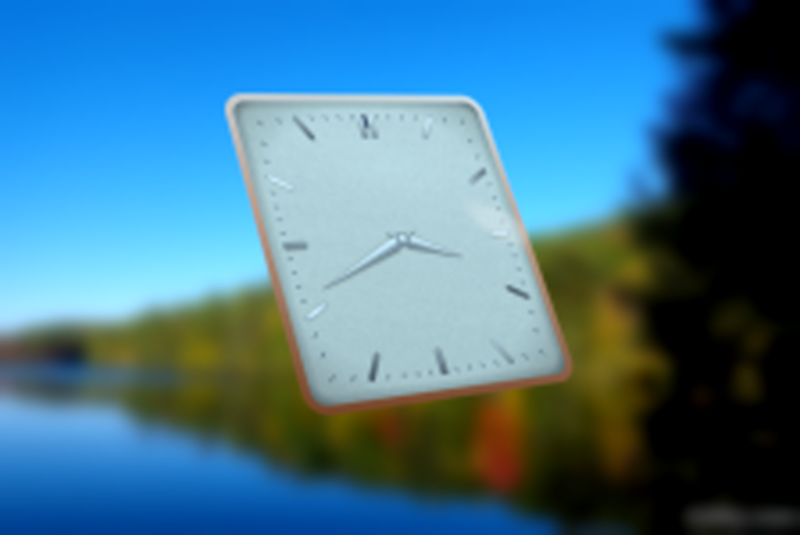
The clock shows 3 h 41 min
